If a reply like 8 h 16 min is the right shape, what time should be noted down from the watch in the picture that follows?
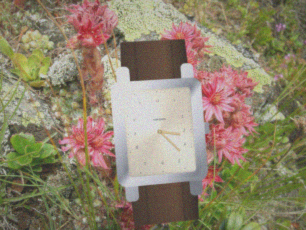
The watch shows 3 h 23 min
